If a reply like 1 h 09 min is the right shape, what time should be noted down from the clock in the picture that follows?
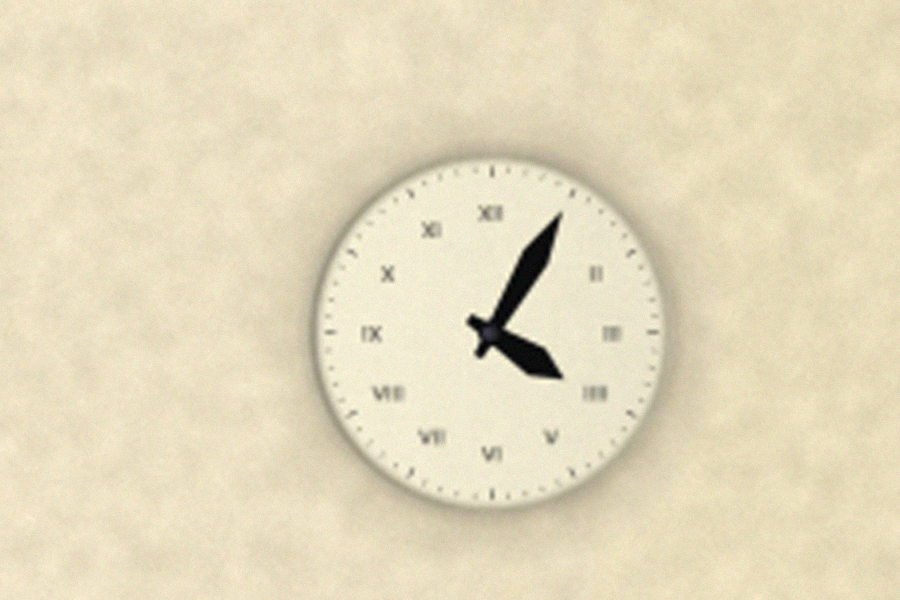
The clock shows 4 h 05 min
